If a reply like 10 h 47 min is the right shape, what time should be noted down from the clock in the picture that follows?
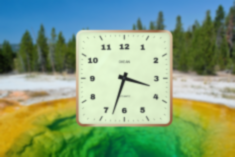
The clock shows 3 h 33 min
